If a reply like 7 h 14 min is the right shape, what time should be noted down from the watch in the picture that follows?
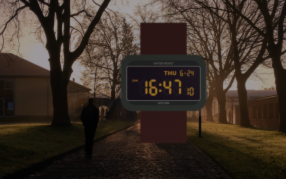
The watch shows 16 h 47 min
